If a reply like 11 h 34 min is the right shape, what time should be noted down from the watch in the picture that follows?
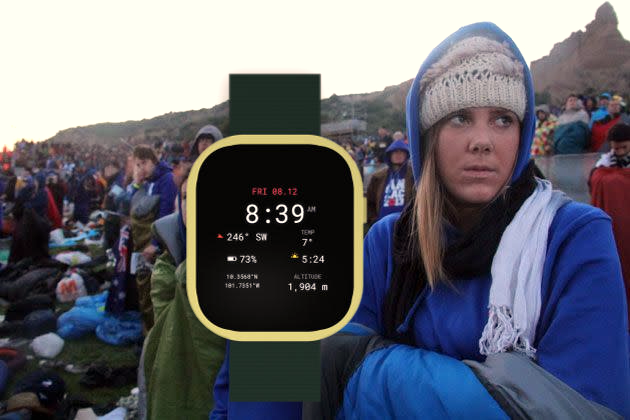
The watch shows 8 h 39 min
